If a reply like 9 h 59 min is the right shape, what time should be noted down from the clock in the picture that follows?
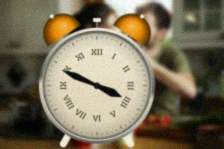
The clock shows 3 h 49 min
